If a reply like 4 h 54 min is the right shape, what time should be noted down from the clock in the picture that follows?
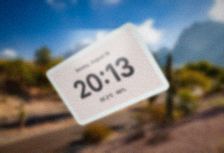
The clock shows 20 h 13 min
